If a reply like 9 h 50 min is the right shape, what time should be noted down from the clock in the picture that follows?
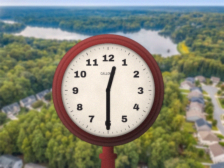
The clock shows 12 h 30 min
